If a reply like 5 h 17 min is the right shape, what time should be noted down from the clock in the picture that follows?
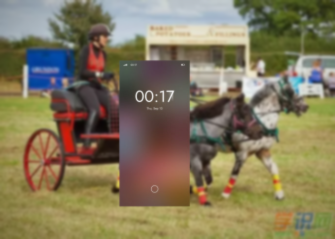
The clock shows 0 h 17 min
